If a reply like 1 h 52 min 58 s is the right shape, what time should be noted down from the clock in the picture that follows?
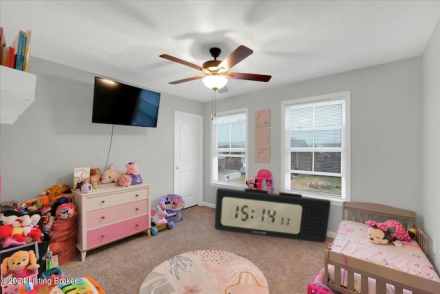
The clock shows 15 h 14 min 11 s
